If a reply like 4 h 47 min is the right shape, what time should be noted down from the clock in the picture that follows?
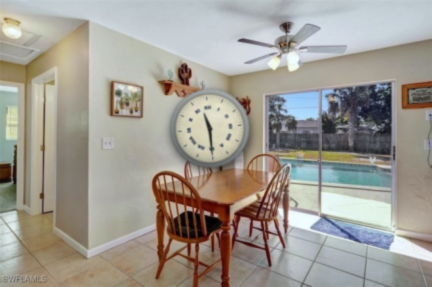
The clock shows 11 h 30 min
